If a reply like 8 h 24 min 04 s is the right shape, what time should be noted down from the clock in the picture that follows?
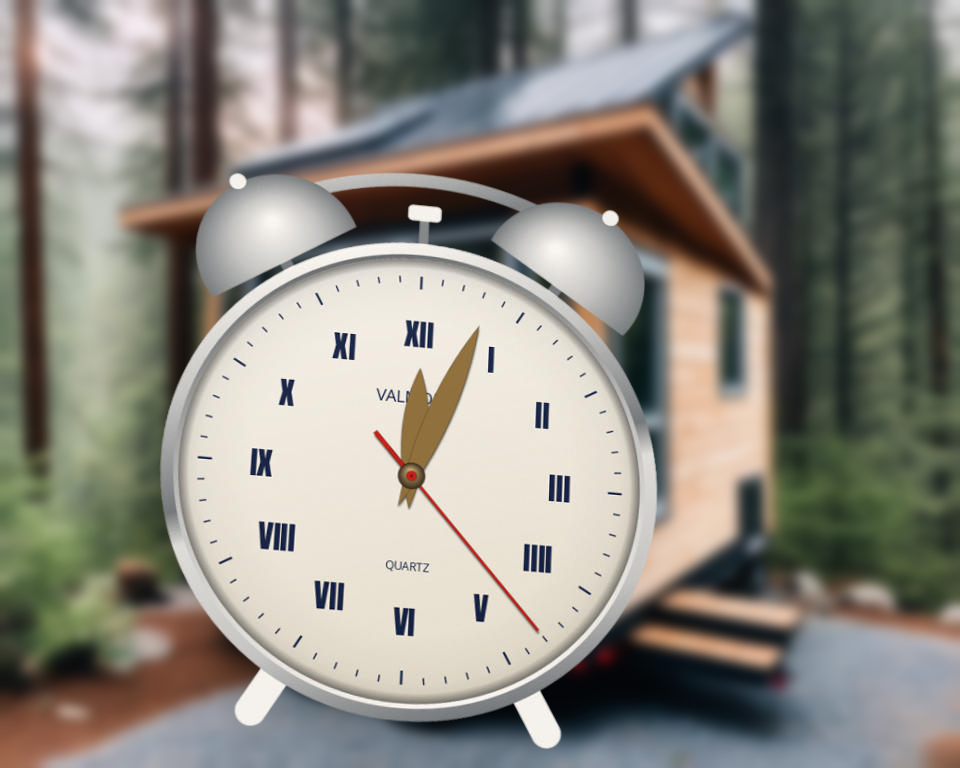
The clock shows 12 h 03 min 23 s
